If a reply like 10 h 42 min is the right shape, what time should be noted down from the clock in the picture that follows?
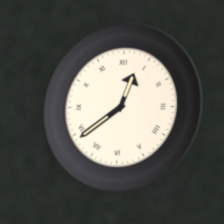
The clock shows 12 h 39 min
